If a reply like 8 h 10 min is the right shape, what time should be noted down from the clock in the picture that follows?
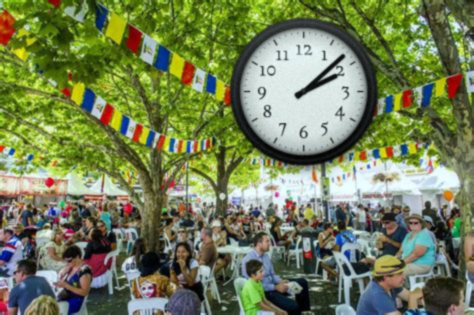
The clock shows 2 h 08 min
